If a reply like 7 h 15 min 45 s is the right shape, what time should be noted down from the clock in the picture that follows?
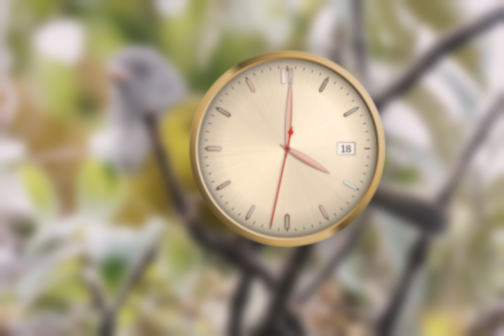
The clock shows 4 h 00 min 32 s
